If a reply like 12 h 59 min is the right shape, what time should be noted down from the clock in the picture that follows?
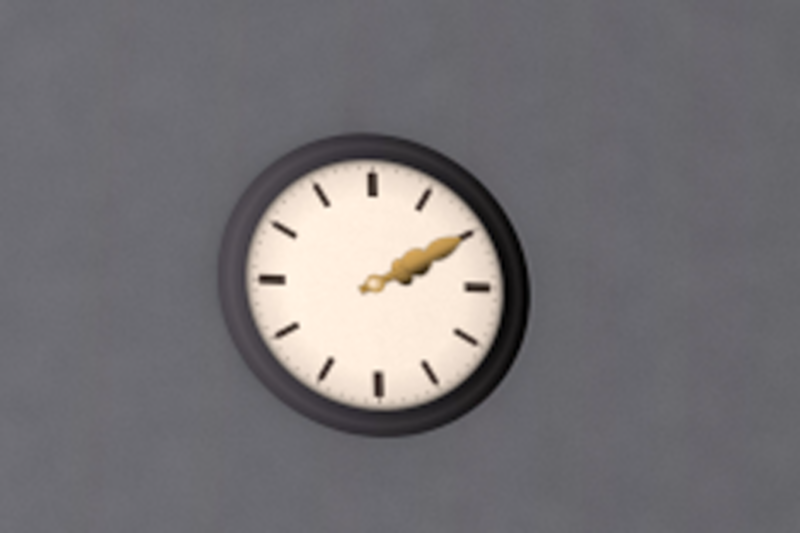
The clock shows 2 h 10 min
